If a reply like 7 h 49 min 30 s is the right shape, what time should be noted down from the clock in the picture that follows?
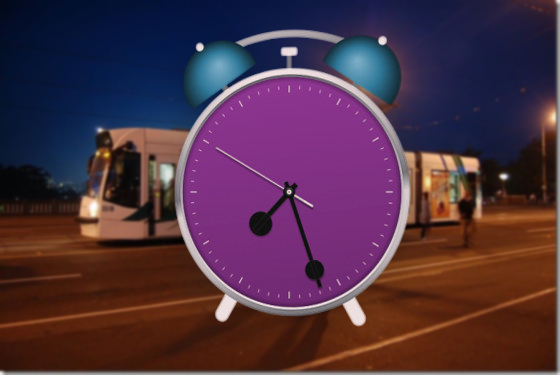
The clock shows 7 h 26 min 50 s
